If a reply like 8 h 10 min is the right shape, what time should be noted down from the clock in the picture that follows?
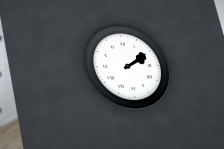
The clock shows 2 h 10 min
